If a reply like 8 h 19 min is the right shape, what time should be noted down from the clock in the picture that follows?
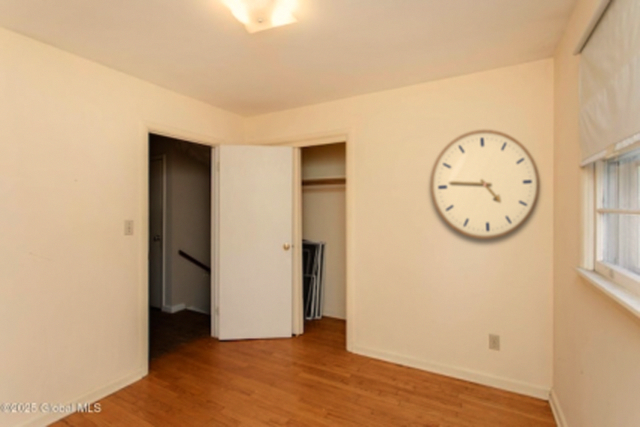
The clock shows 4 h 46 min
